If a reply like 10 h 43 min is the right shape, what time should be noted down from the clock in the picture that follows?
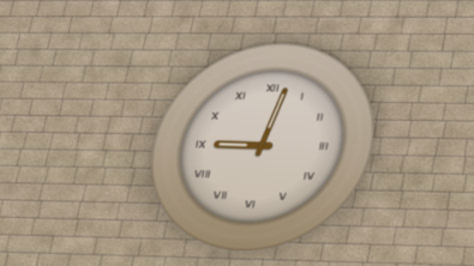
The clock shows 9 h 02 min
